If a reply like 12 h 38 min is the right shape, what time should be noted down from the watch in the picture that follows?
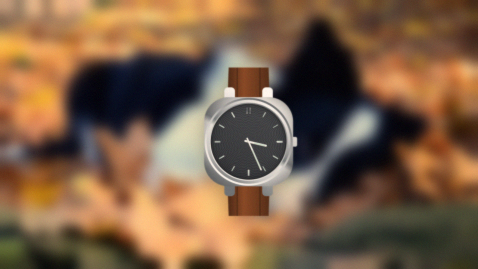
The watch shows 3 h 26 min
